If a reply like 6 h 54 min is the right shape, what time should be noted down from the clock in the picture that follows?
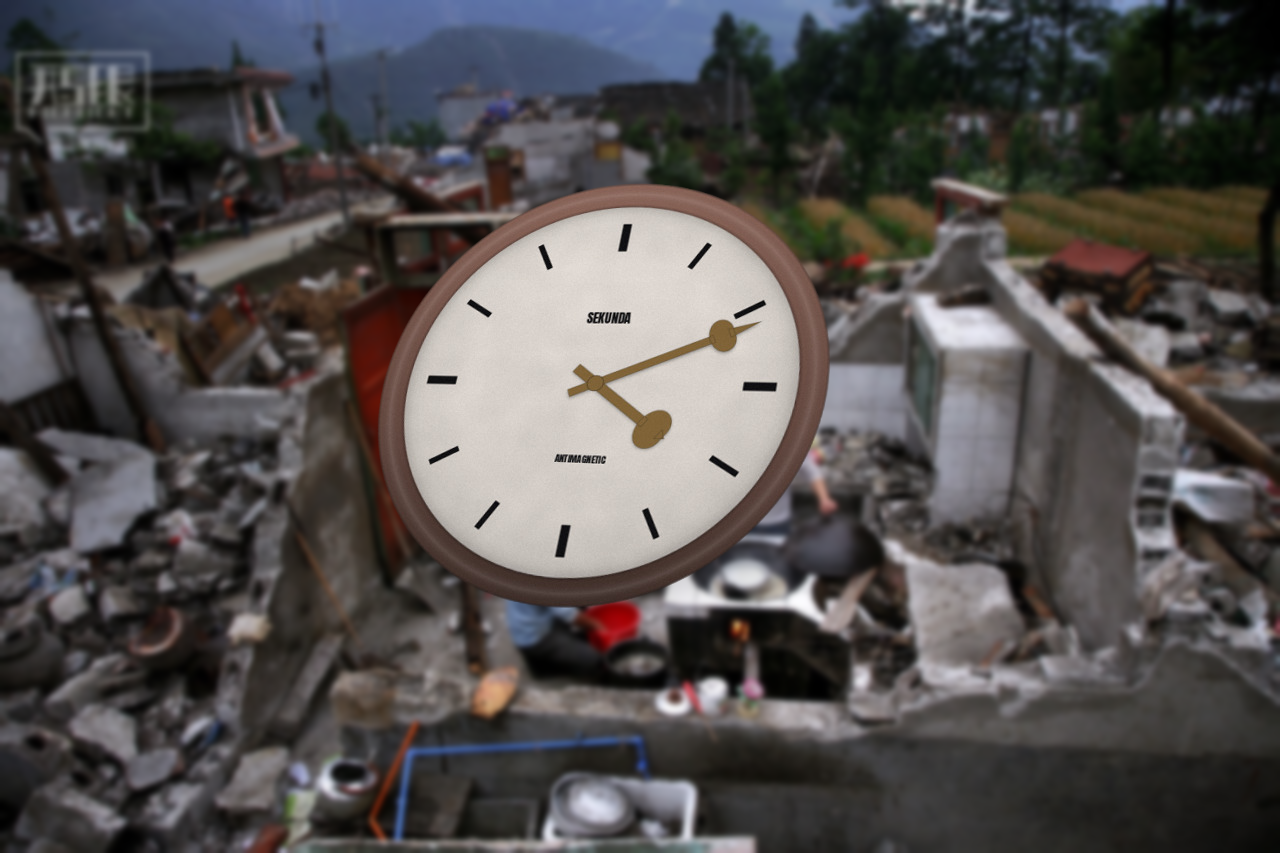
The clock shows 4 h 11 min
